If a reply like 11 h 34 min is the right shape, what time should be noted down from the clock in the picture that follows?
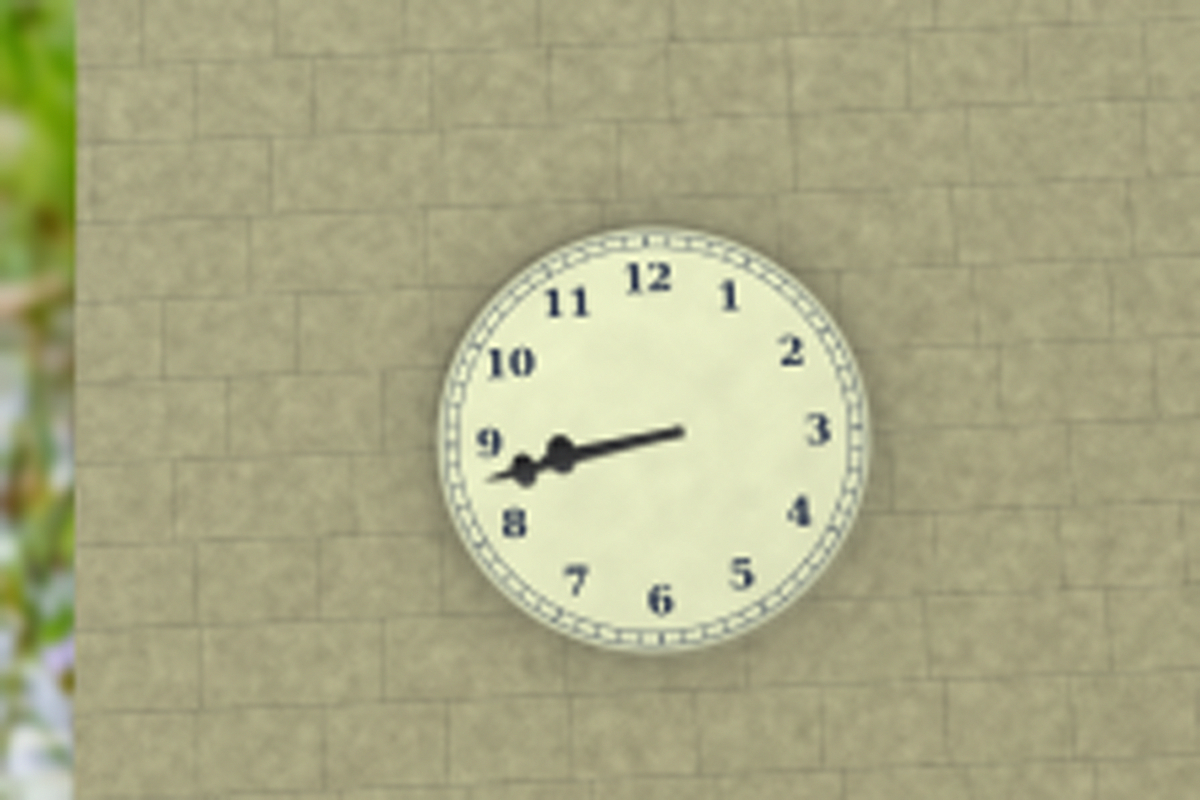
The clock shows 8 h 43 min
